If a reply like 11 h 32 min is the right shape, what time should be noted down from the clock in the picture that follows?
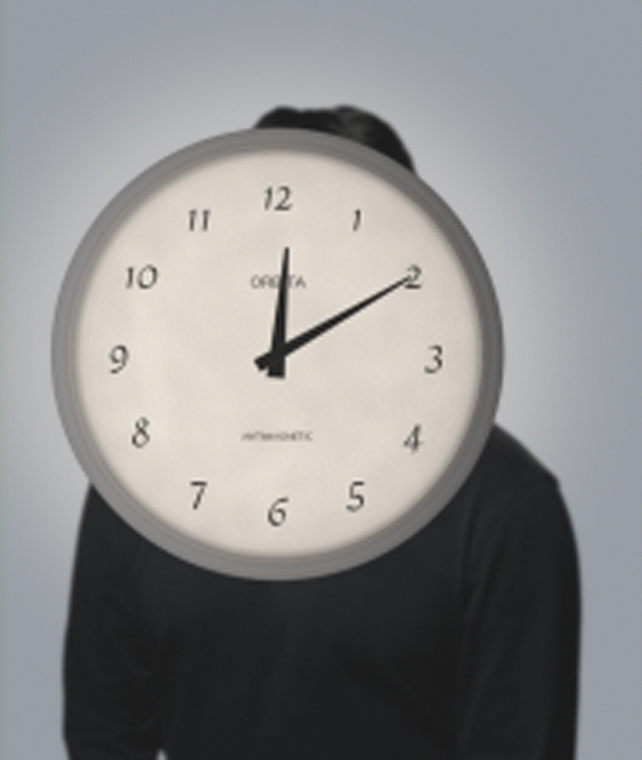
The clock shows 12 h 10 min
